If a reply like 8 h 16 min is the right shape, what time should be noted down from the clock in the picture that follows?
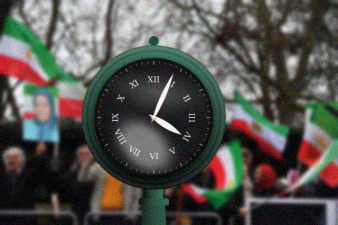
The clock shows 4 h 04 min
